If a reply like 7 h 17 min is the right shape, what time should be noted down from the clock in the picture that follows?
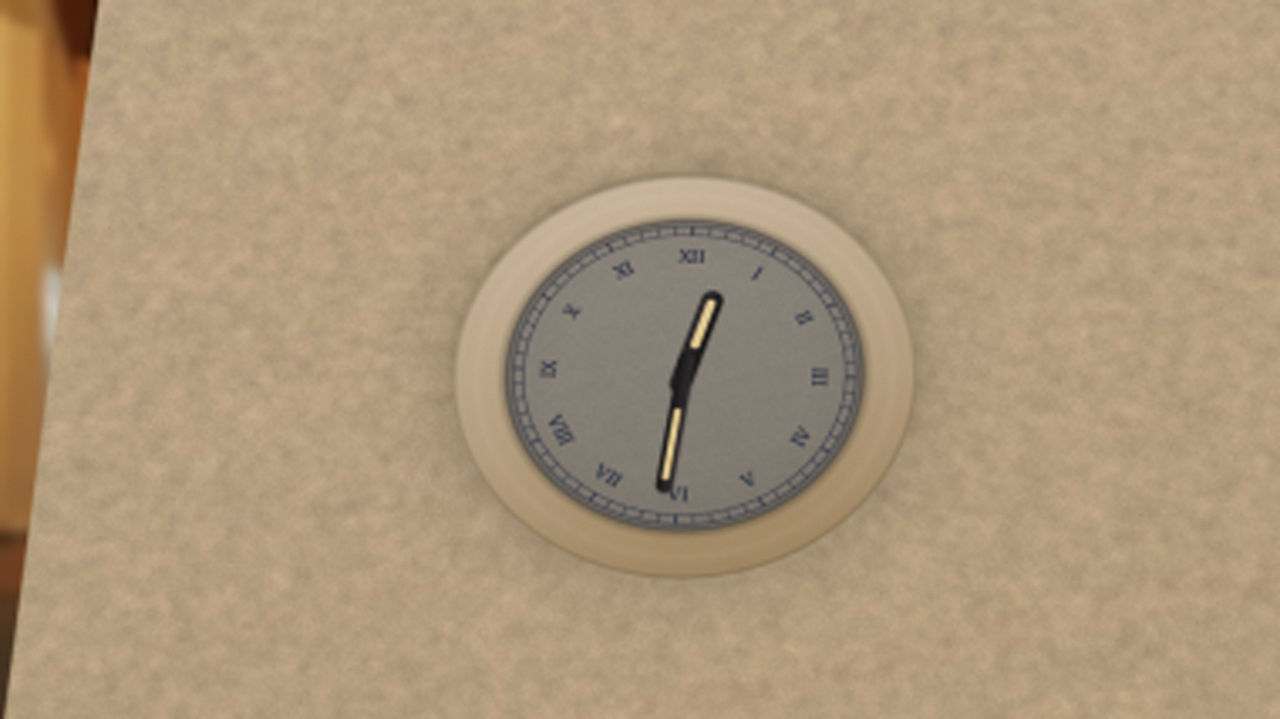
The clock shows 12 h 31 min
